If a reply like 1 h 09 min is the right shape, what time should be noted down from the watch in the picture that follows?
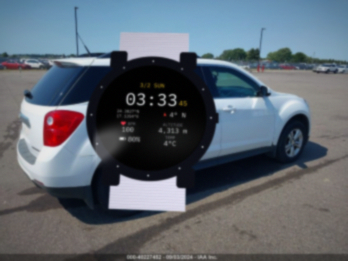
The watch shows 3 h 33 min
